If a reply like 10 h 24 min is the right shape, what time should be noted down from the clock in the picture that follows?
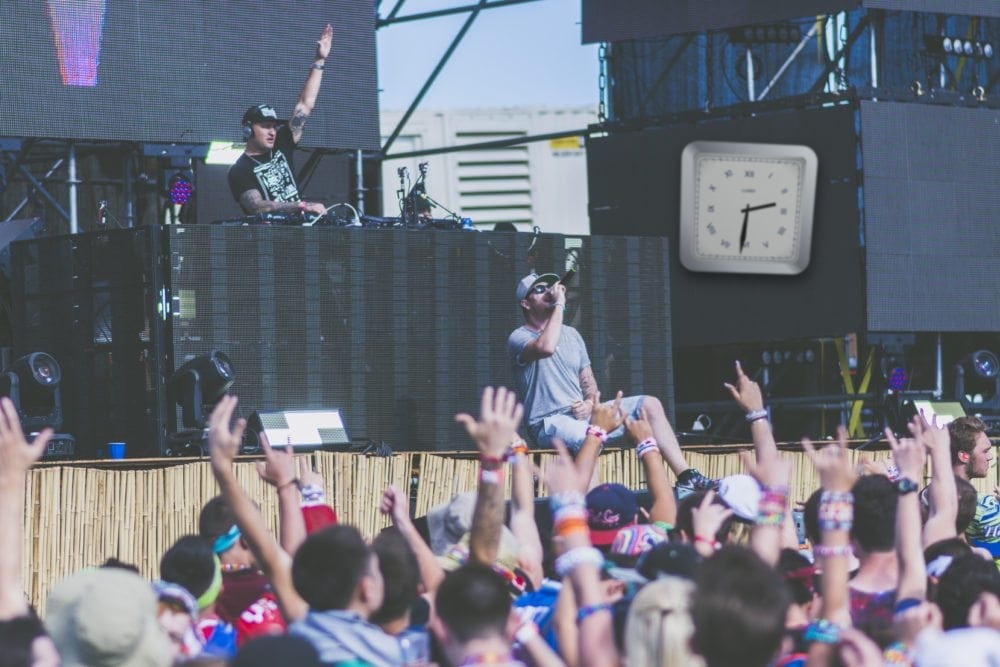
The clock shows 2 h 31 min
